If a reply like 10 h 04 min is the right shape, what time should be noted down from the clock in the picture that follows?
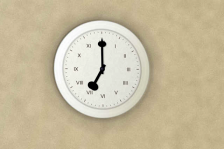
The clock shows 7 h 00 min
